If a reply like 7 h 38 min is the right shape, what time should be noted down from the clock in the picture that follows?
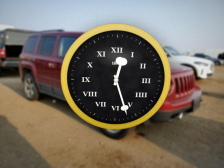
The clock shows 12 h 27 min
